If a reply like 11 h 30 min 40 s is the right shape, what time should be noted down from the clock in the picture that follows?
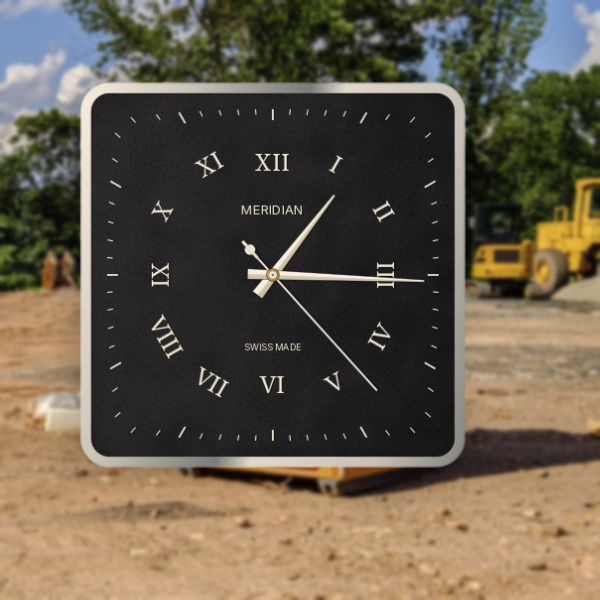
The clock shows 1 h 15 min 23 s
